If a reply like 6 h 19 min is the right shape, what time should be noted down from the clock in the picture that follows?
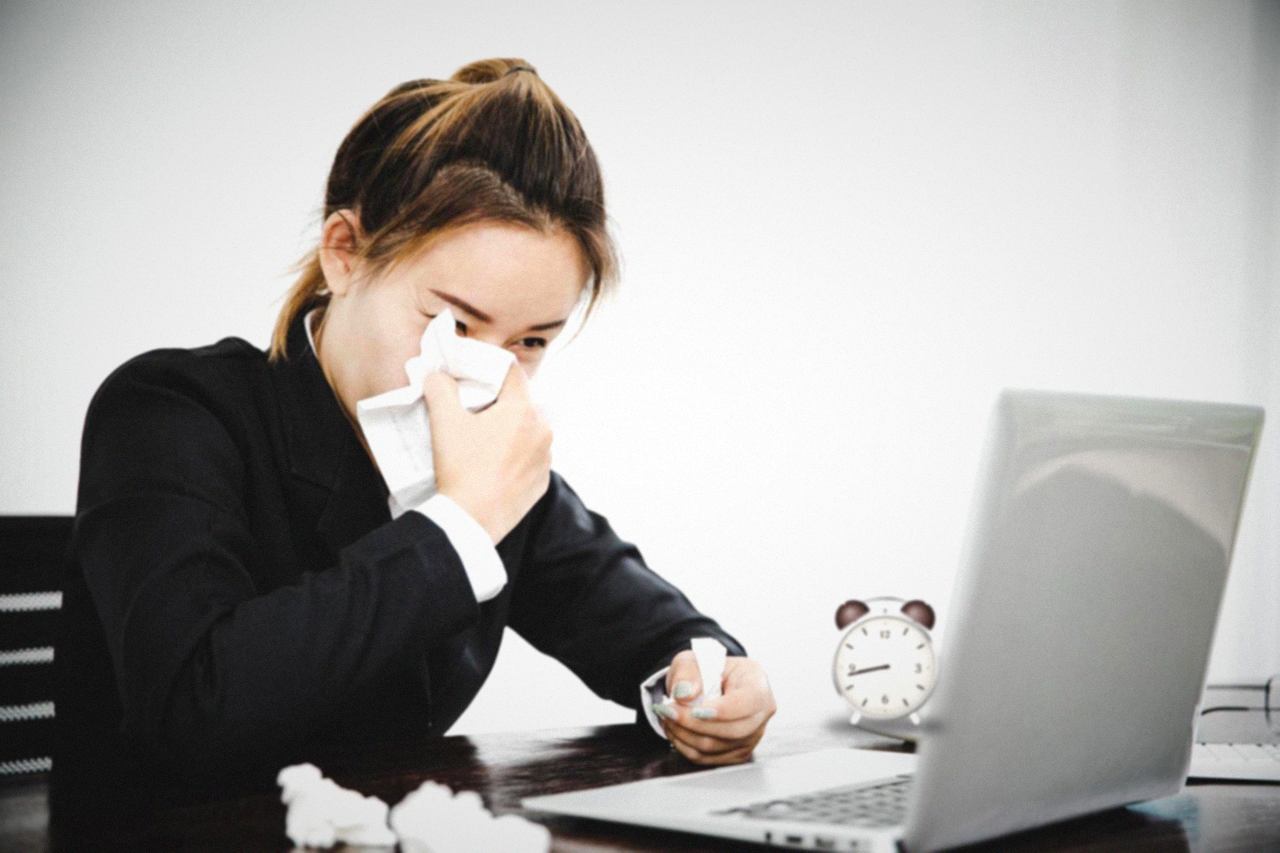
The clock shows 8 h 43 min
